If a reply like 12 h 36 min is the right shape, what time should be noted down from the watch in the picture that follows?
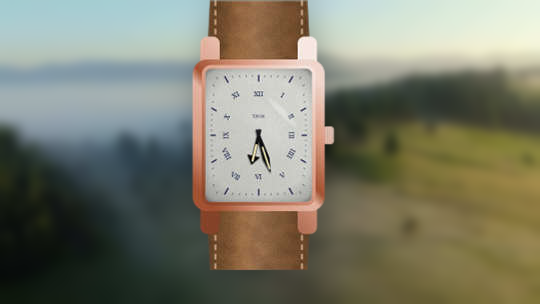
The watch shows 6 h 27 min
